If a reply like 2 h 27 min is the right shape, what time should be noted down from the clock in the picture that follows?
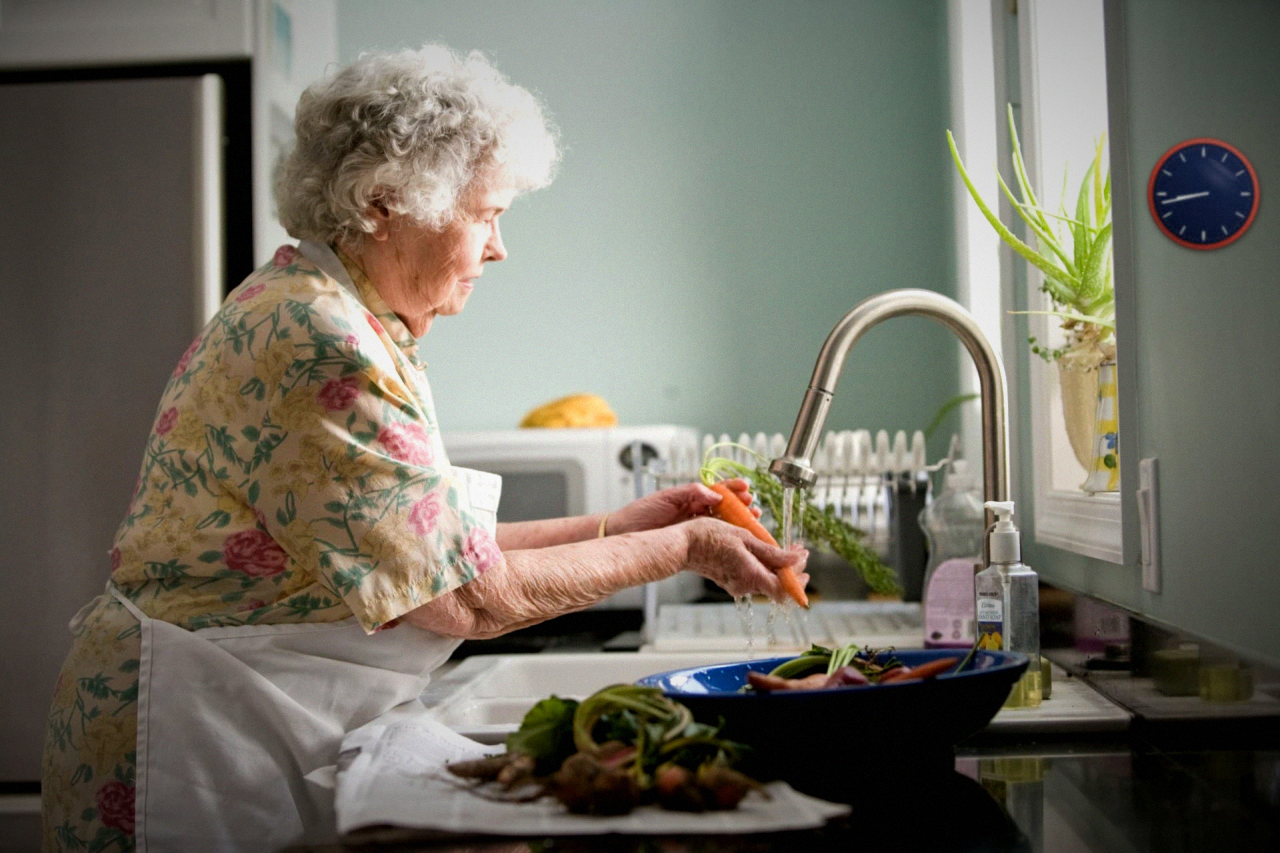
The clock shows 8 h 43 min
